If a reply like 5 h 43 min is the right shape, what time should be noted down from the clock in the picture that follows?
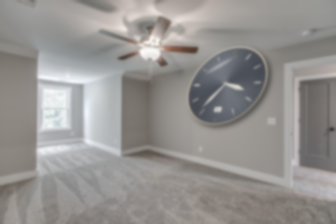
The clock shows 3 h 36 min
